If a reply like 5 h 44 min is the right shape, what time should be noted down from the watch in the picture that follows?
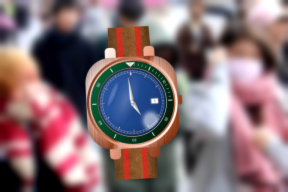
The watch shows 4 h 59 min
